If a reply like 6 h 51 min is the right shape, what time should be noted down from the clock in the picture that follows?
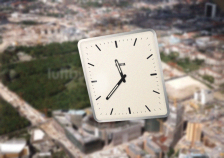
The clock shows 11 h 38 min
